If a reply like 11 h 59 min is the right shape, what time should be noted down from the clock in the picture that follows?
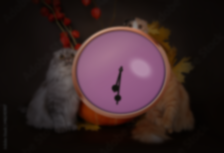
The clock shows 6 h 31 min
